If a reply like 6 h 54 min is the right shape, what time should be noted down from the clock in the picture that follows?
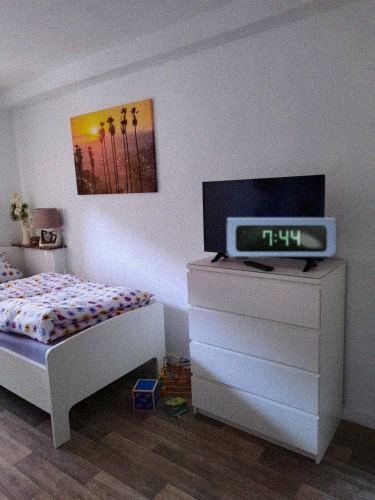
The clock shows 7 h 44 min
